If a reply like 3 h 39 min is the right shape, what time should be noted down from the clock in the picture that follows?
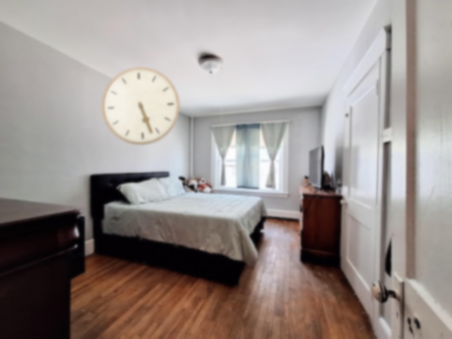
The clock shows 5 h 27 min
